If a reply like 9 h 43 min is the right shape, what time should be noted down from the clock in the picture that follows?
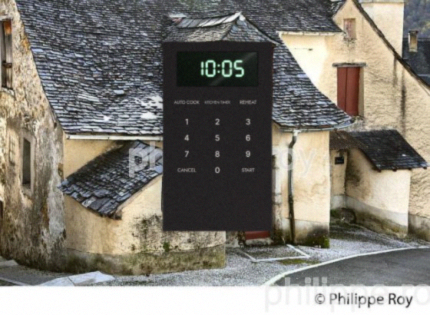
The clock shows 10 h 05 min
